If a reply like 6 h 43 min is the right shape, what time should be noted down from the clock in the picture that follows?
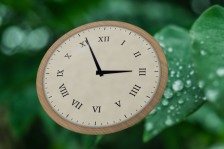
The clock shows 2 h 56 min
